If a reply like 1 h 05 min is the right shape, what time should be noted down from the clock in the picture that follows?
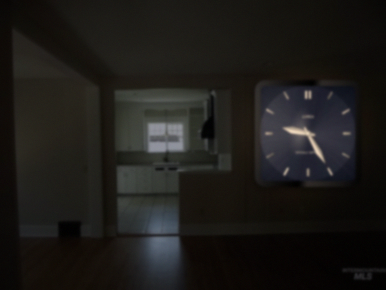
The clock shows 9 h 25 min
